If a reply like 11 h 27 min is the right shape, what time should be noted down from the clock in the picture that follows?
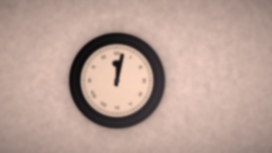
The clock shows 12 h 02 min
